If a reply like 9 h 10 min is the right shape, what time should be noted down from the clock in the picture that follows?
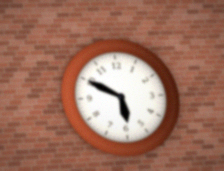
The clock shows 5 h 50 min
